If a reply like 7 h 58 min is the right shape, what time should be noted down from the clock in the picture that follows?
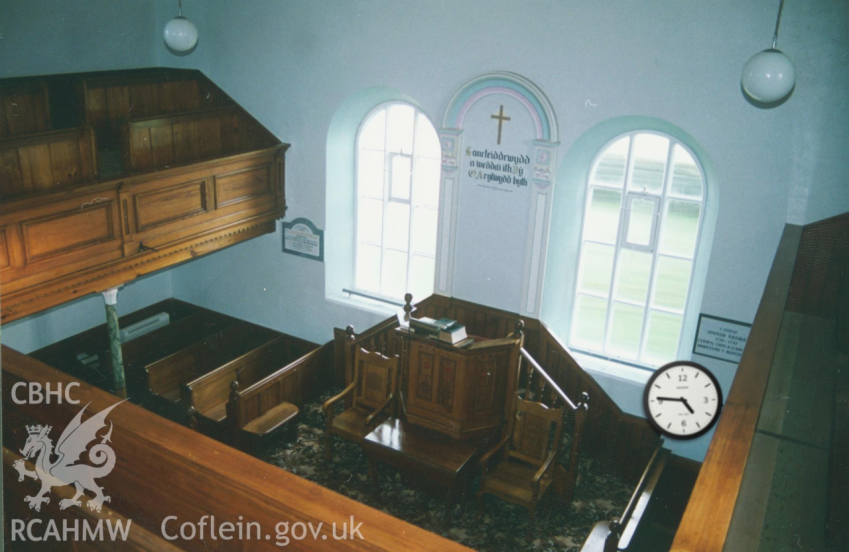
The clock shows 4 h 46 min
